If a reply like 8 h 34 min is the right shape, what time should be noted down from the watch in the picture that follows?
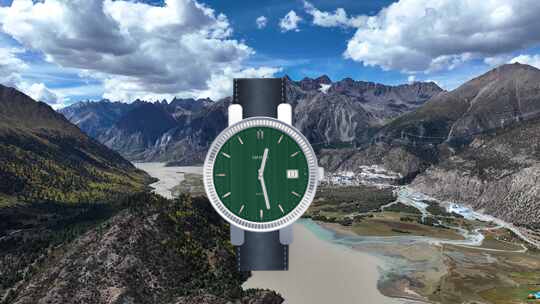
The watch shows 12 h 28 min
